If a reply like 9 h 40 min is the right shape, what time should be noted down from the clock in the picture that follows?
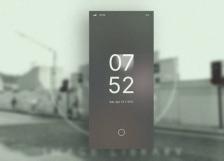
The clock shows 7 h 52 min
